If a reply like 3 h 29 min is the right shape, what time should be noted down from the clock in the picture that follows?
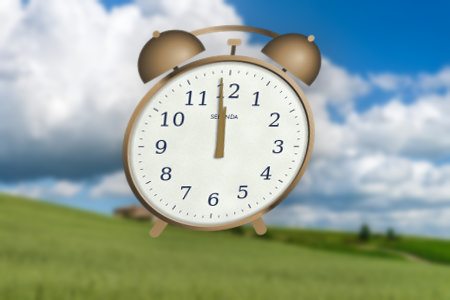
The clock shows 11 h 59 min
